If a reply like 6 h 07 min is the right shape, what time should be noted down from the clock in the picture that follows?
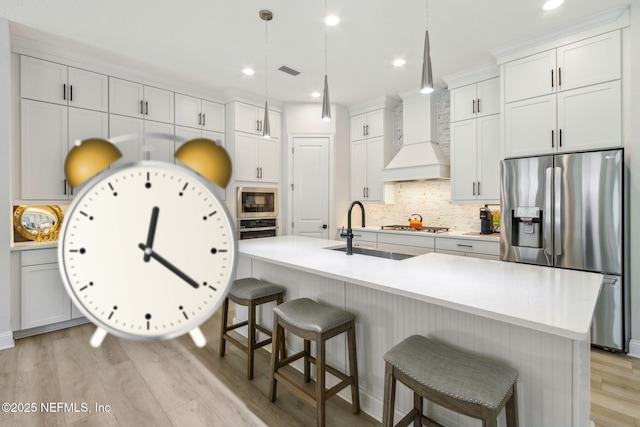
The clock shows 12 h 21 min
